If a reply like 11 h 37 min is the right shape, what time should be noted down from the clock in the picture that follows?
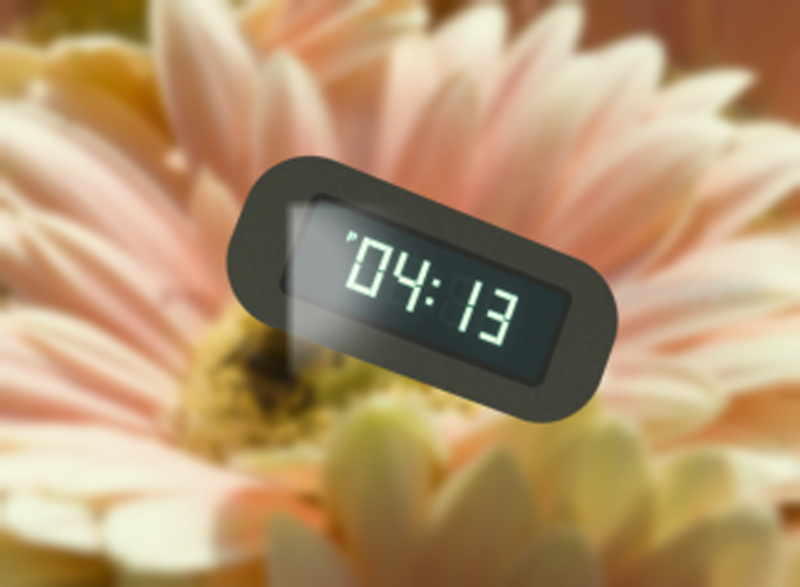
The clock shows 4 h 13 min
